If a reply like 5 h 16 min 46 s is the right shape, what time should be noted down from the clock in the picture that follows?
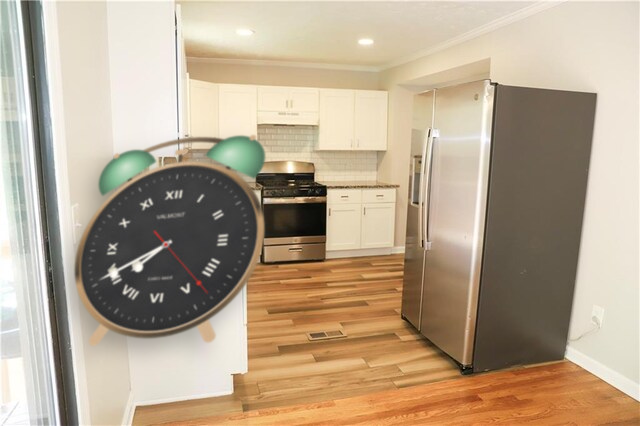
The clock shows 7 h 40 min 23 s
